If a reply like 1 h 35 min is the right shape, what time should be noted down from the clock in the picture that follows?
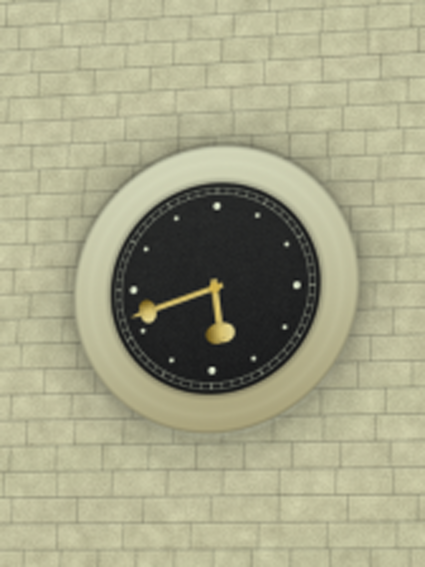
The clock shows 5 h 42 min
